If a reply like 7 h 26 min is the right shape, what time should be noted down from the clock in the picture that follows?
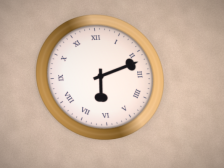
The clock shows 6 h 12 min
